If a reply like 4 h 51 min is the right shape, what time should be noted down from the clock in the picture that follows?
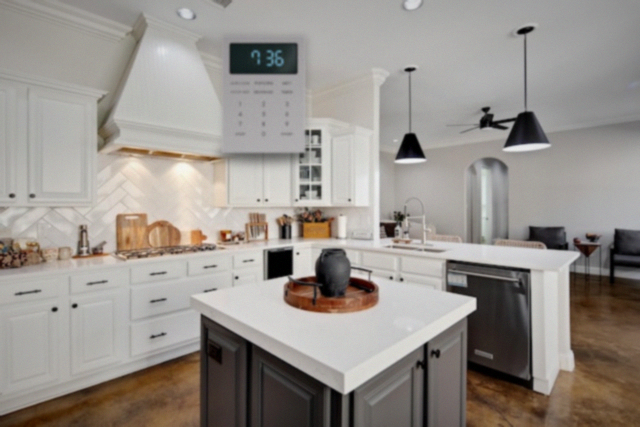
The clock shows 7 h 36 min
